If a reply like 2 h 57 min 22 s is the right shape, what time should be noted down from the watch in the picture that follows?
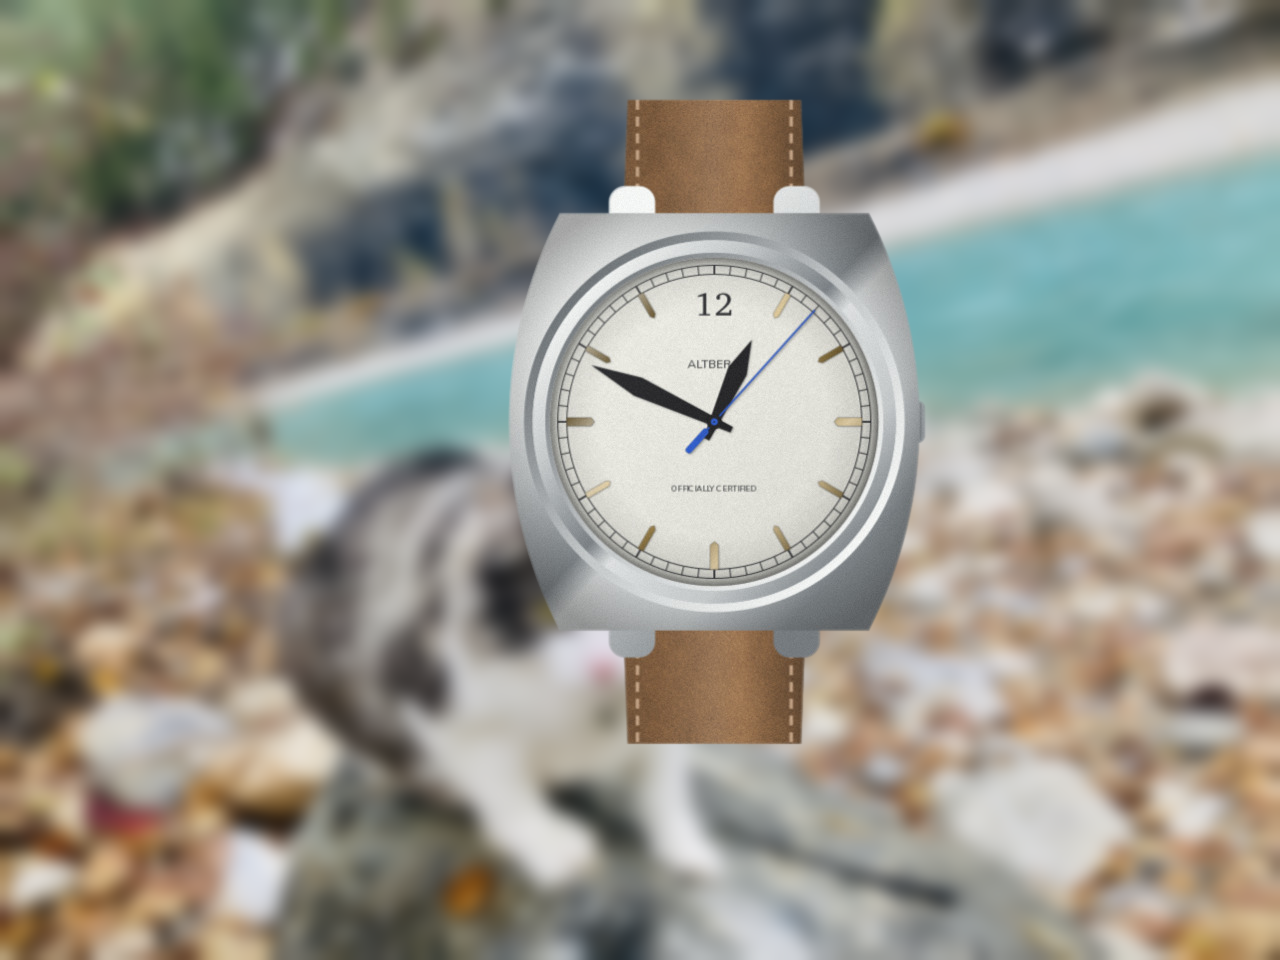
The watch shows 12 h 49 min 07 s
